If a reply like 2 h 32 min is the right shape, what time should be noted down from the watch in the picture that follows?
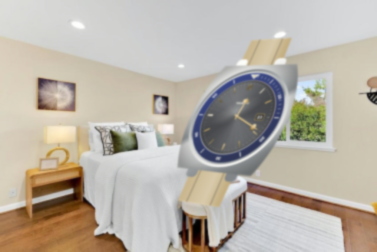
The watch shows 12 h 19 min
